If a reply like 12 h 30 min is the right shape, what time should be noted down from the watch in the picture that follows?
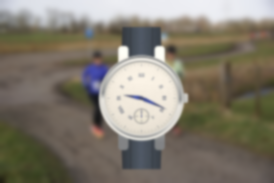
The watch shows 9 h 19 min
